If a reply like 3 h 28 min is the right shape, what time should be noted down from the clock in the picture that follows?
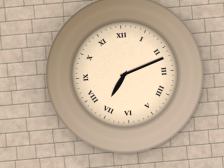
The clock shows 7 h 12 min
